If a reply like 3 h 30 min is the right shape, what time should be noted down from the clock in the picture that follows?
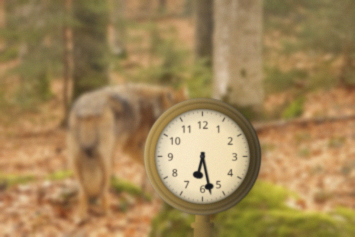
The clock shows 6 h 28 min
